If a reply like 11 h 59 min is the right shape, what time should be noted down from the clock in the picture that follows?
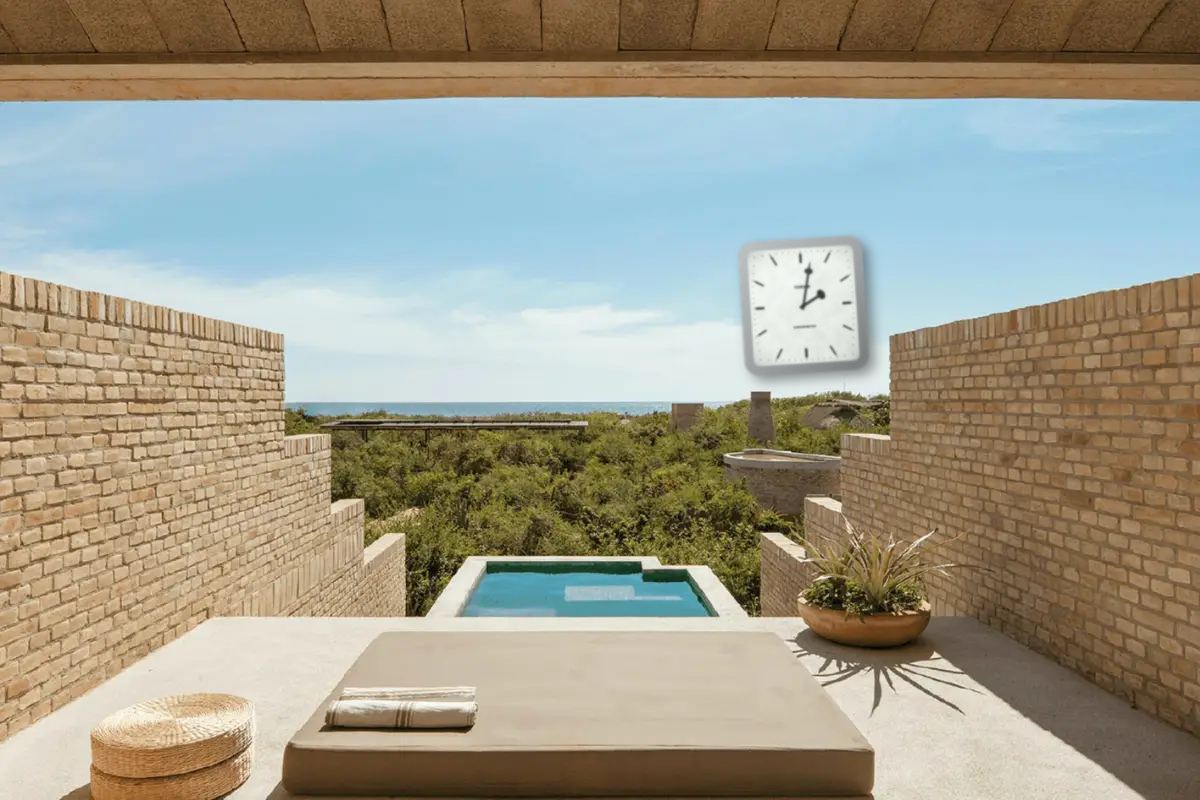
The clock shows 2 h 02 min
